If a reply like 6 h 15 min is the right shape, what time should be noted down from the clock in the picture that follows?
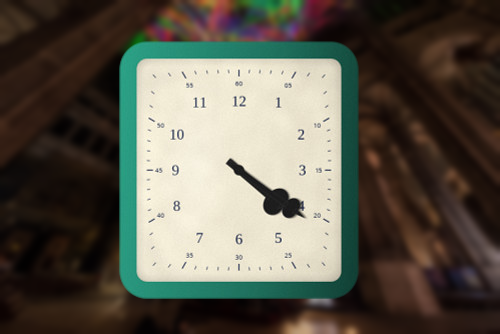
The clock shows 4 h 21 min
